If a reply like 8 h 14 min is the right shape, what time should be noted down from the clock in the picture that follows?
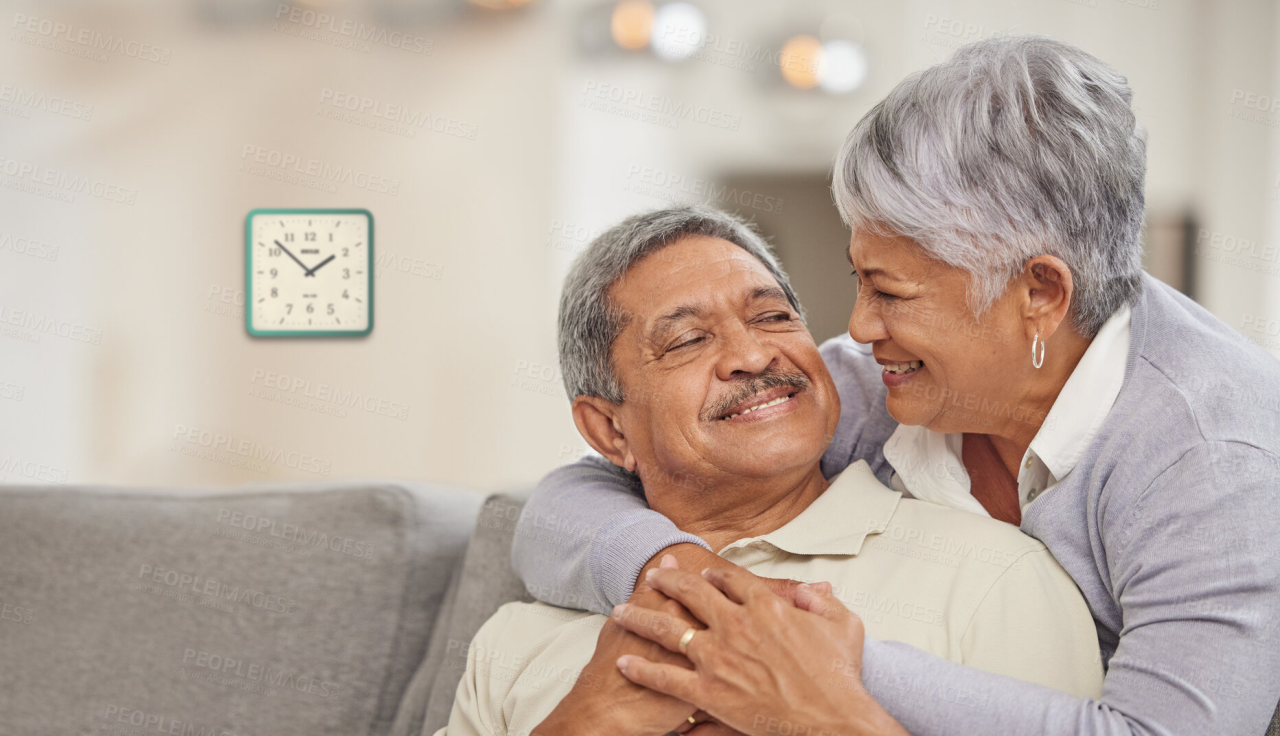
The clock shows 1 h 52 min
